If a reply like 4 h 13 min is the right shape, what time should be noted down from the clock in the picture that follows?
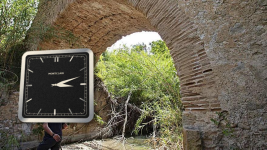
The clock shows 3 h 12 min
